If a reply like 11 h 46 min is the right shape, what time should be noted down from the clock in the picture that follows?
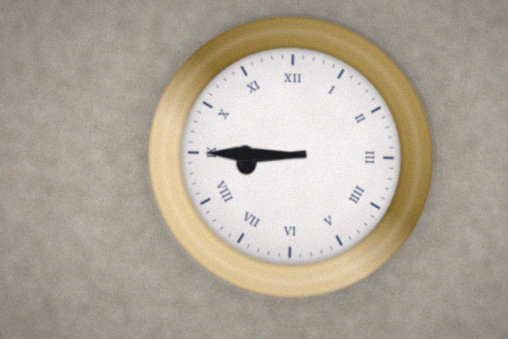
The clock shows 8 h 45 min
